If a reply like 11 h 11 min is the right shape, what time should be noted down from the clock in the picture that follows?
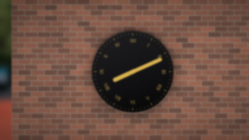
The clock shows 8 h 11 min
